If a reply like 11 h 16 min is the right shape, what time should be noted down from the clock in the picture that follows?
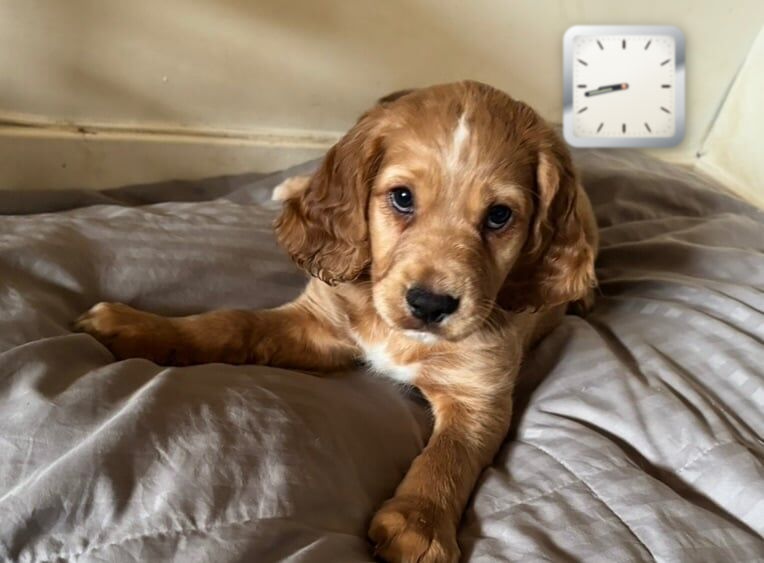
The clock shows 8 h 43 min
